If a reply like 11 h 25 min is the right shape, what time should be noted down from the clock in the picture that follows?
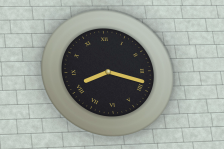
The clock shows 8 h 18 min
